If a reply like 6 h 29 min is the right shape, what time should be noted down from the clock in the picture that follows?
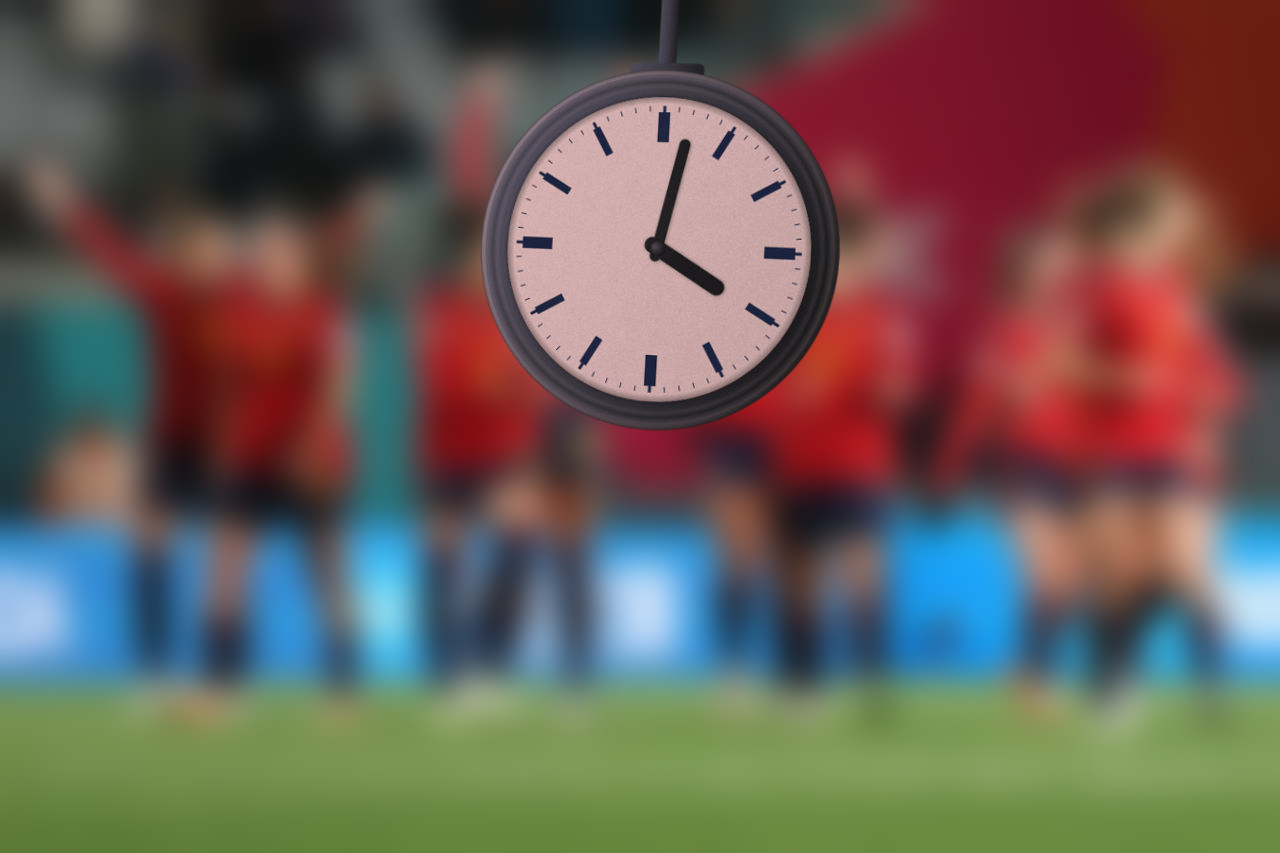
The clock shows 4 h 02 min
